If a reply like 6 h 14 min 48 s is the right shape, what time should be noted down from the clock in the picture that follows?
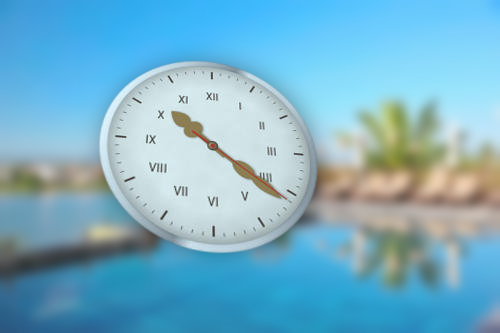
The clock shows 10 h 21 min 21 s
